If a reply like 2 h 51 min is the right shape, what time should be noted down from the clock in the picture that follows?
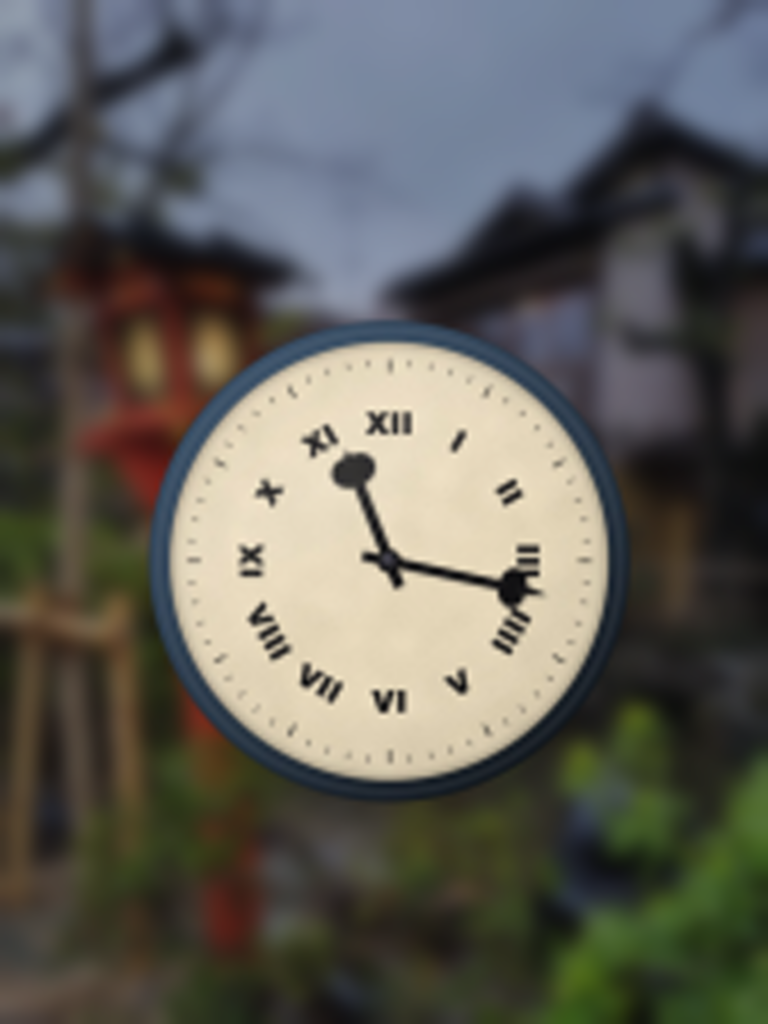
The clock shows 11 h 17 min
